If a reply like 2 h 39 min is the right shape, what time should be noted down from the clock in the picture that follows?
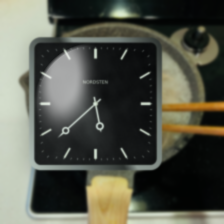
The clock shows 5 h 38 min
